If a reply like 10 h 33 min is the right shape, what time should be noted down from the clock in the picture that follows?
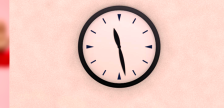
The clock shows 11 h 28 min
